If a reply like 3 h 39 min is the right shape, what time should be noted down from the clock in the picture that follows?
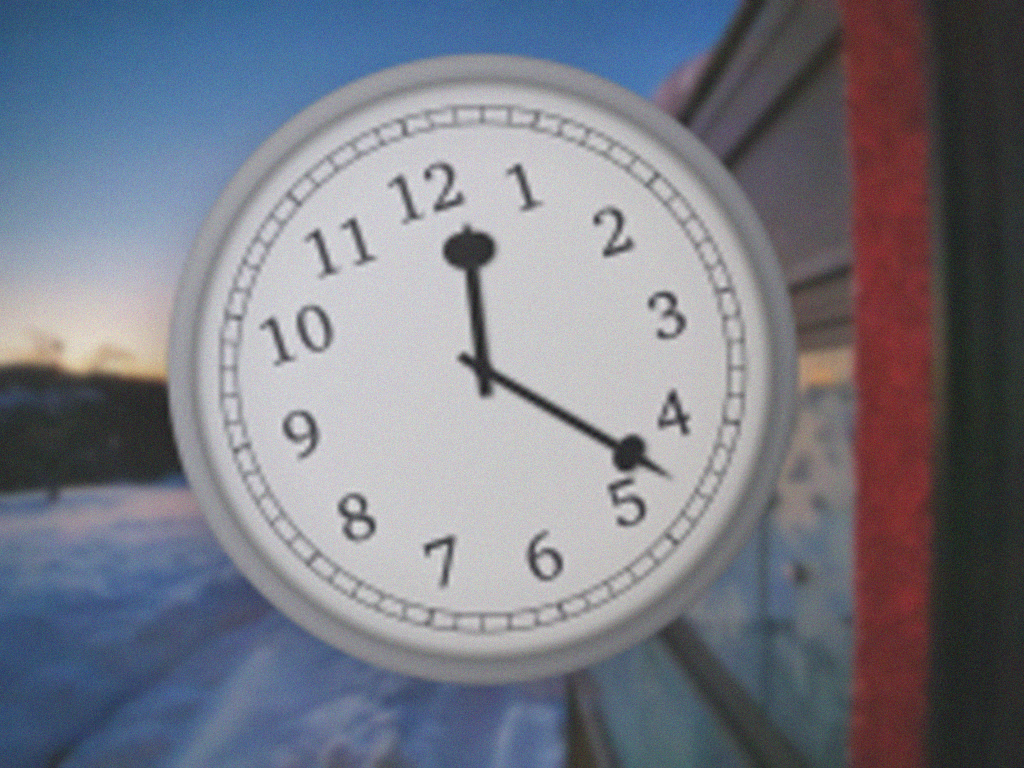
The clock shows 12 h 23 min
